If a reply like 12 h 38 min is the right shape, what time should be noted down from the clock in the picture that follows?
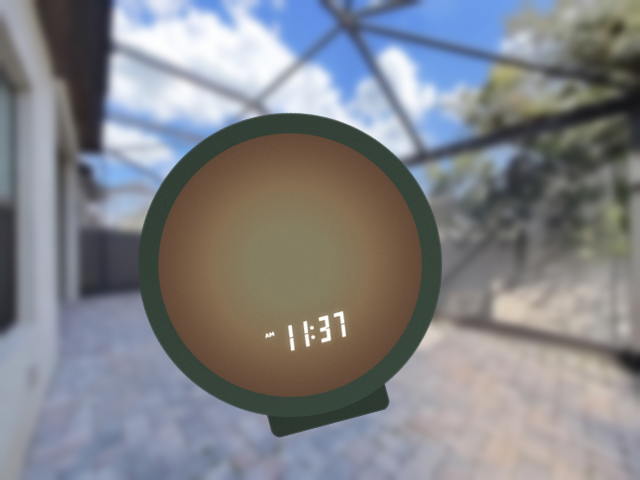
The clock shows 11 h 37 min
